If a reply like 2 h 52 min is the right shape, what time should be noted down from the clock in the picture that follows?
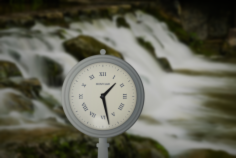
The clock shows 1 h 28 min
